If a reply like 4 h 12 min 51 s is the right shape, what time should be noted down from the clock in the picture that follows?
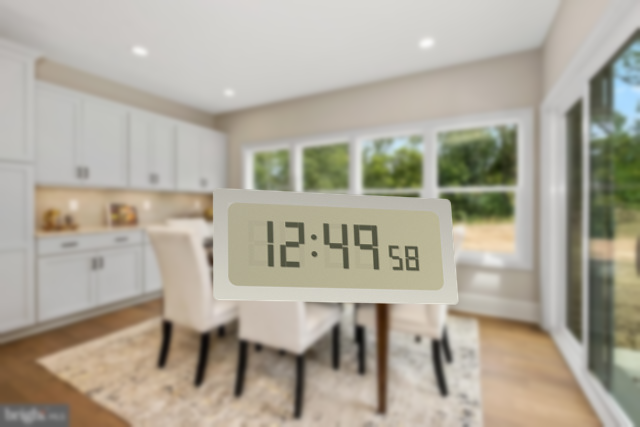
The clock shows 12 h 49 min 58 s
